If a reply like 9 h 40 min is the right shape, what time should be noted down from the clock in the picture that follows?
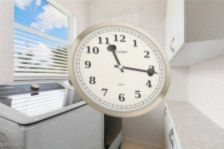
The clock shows 11 h 16 min
